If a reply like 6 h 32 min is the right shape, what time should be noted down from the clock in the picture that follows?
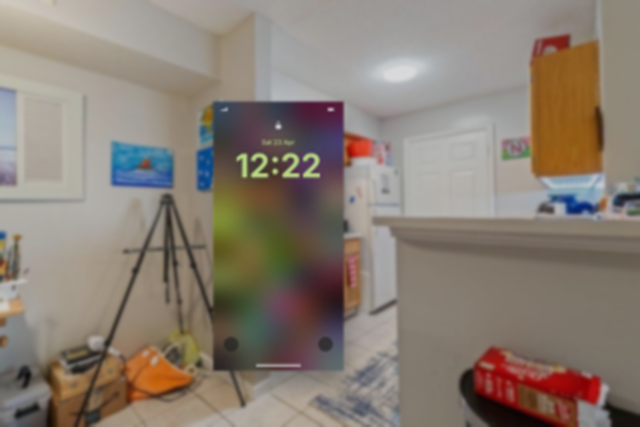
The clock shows 12 h 22 min
